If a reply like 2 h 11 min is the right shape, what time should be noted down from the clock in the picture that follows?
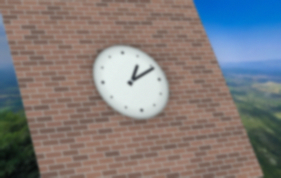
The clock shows 1 h 11 min
